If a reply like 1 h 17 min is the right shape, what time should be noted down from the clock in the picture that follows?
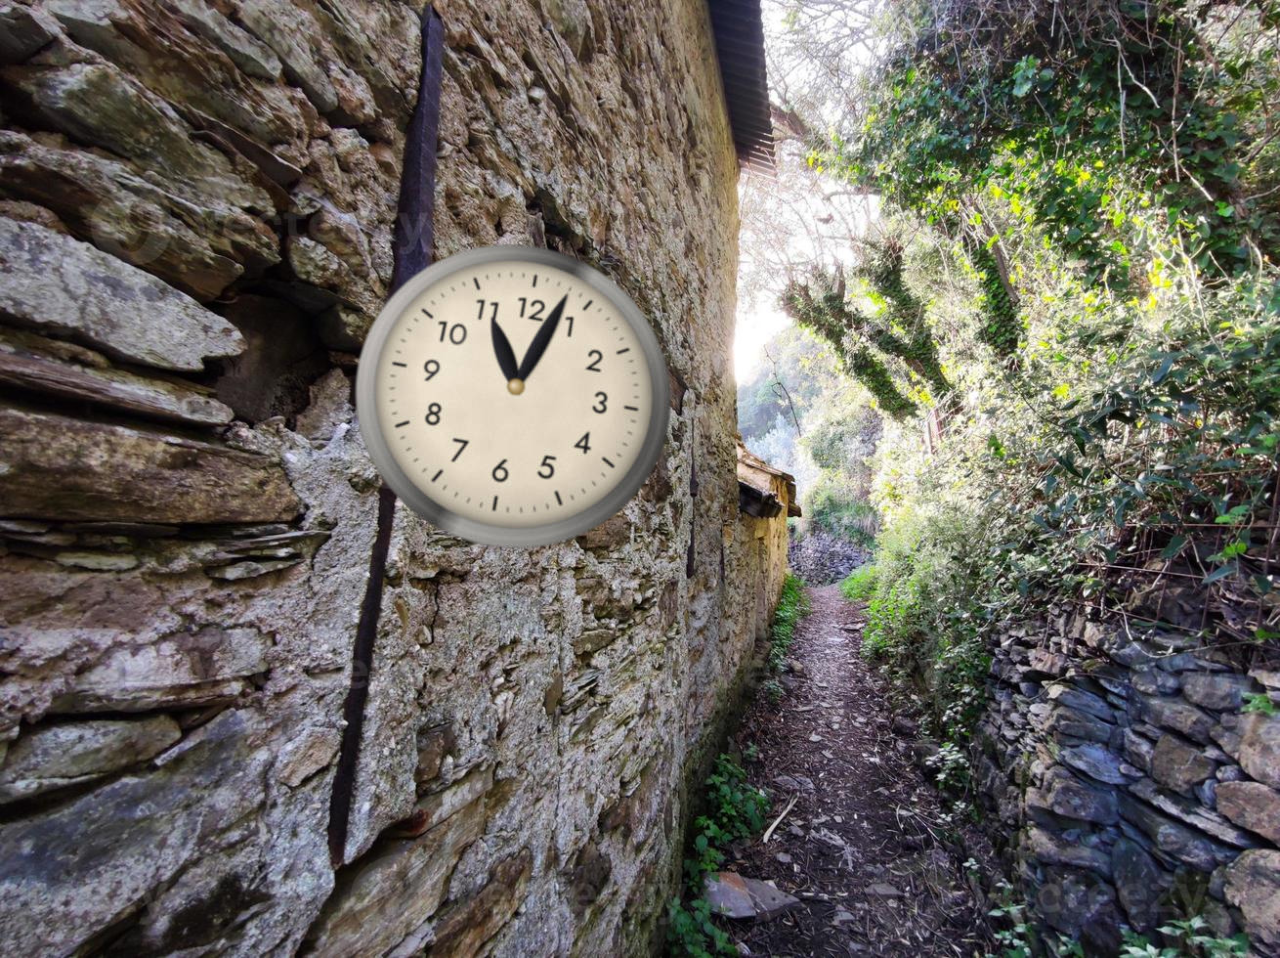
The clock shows 11 h 03 min
